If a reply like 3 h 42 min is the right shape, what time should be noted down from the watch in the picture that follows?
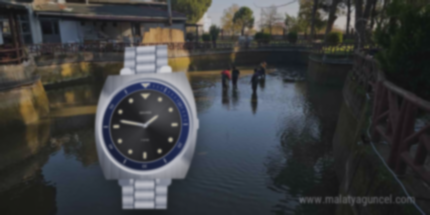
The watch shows 1 h 47 min
